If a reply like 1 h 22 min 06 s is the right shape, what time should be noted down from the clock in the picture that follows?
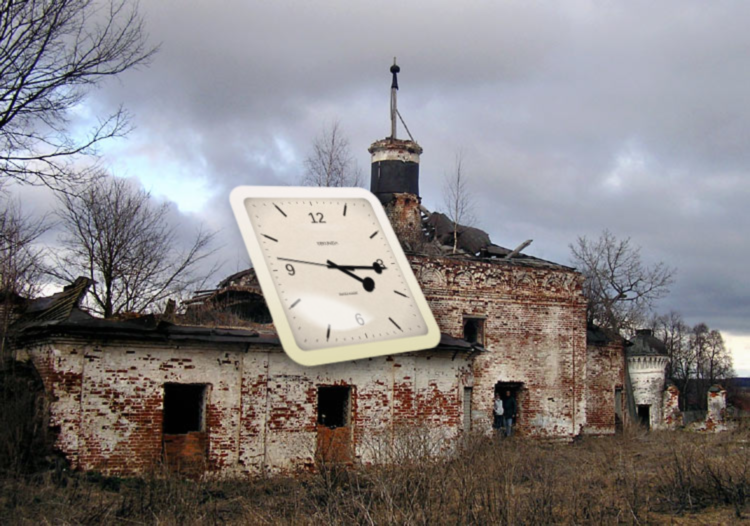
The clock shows 4 h 15 min 47 s
